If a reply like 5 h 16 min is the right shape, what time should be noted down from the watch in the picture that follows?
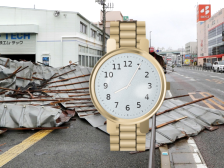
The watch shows 8 h 05 min
